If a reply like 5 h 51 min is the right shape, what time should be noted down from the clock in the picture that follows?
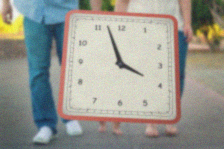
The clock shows 3 h 57 min
